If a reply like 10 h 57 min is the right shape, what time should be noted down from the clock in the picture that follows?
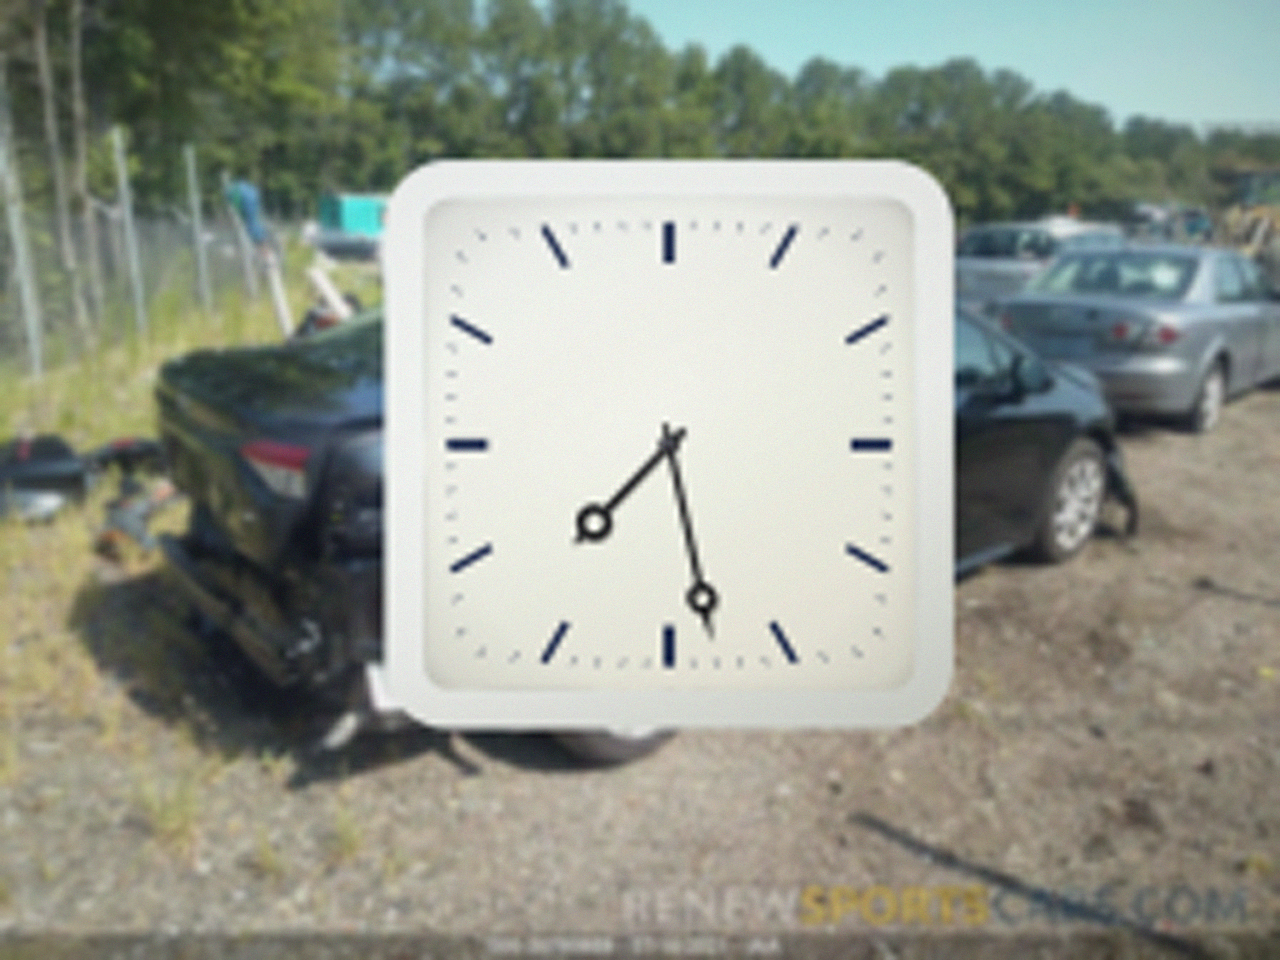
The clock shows 7 h 28 min
